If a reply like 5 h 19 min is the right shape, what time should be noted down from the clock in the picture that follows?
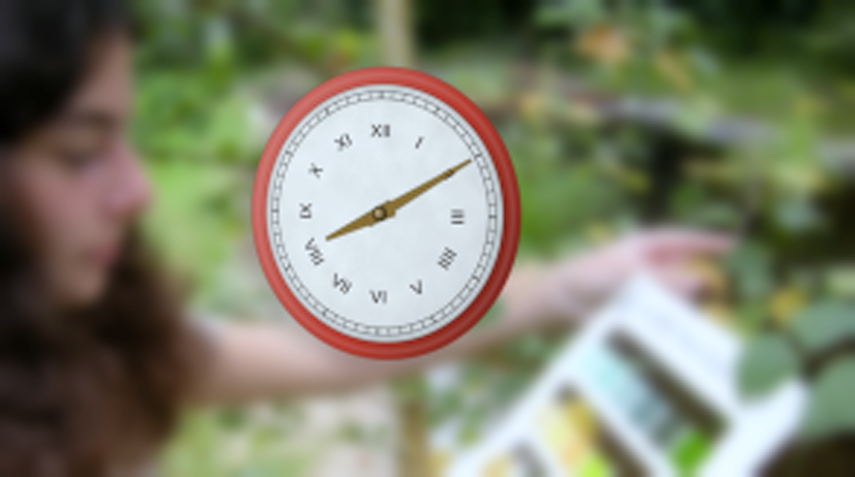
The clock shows 8 h 10 min
